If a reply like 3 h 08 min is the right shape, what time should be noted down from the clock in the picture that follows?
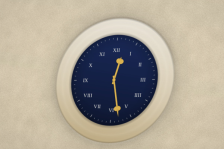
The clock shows 12 h 28 min
